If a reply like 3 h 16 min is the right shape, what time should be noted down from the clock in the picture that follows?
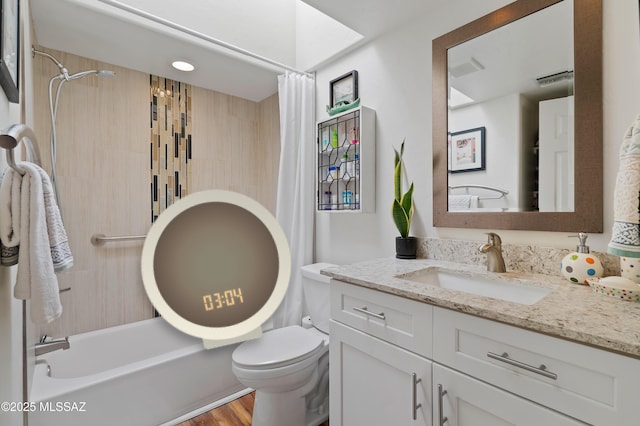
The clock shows 3 h 04 min
